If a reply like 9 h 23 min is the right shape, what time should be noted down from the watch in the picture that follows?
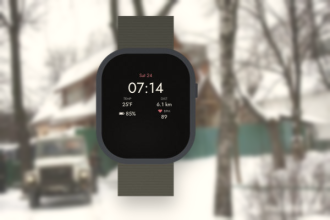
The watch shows 7 h 14 min
